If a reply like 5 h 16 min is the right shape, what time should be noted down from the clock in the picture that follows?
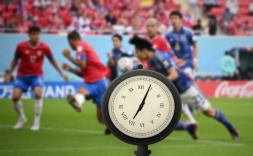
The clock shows 7 h 04 min
